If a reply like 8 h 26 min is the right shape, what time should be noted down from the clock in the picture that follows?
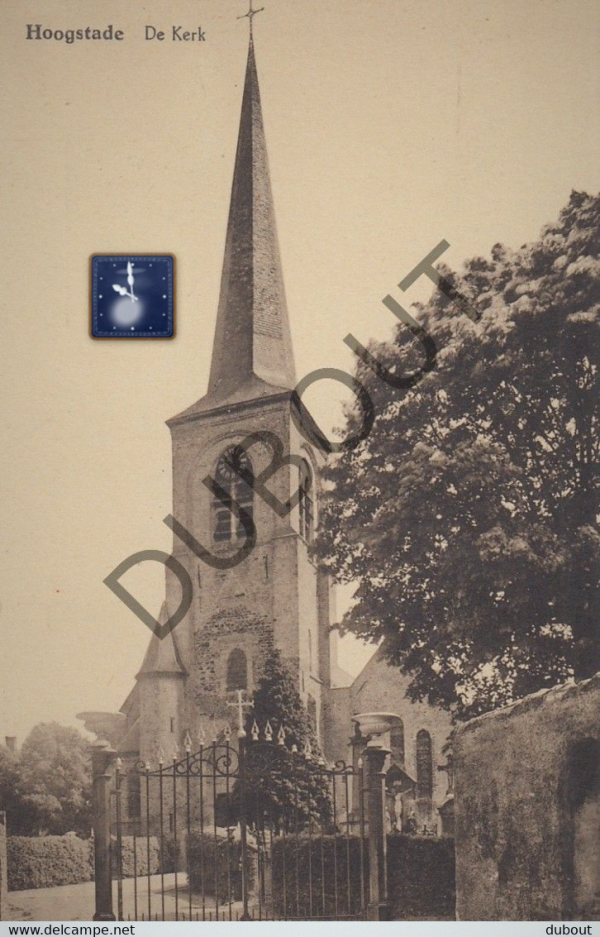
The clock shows 9 h 59 min
